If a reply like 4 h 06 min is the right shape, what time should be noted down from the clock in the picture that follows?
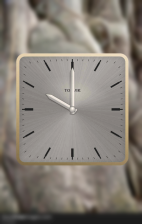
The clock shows 10 h 00 min
